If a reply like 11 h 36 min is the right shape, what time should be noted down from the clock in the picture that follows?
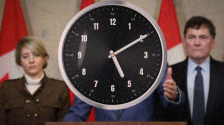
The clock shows 5 h 10 min
